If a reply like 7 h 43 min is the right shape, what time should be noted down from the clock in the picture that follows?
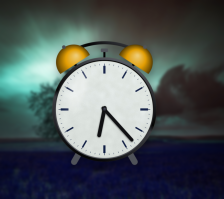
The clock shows 6 h 23 min
